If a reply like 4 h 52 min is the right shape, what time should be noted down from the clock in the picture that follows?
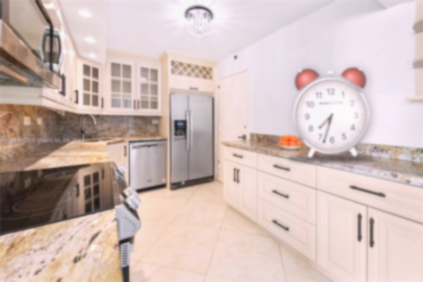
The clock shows 7 h 33 min
